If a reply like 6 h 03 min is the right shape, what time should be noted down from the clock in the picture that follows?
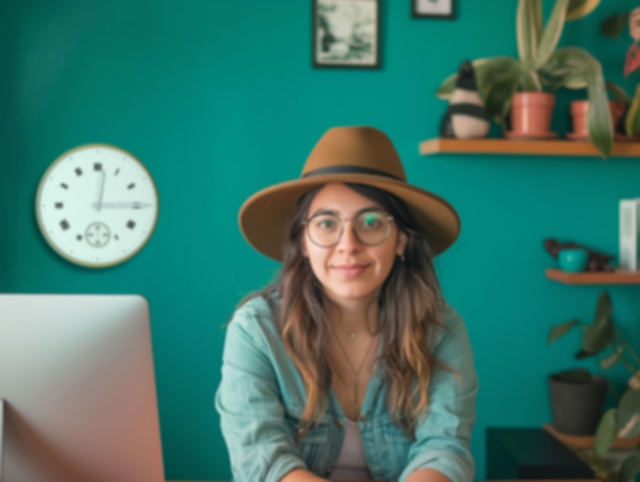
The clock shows 12 h 15 min
